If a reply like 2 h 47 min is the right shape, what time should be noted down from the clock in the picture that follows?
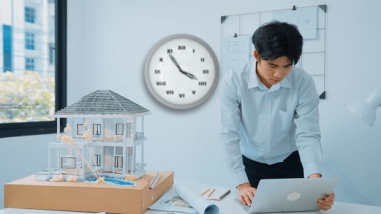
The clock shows 3 h 54 min
